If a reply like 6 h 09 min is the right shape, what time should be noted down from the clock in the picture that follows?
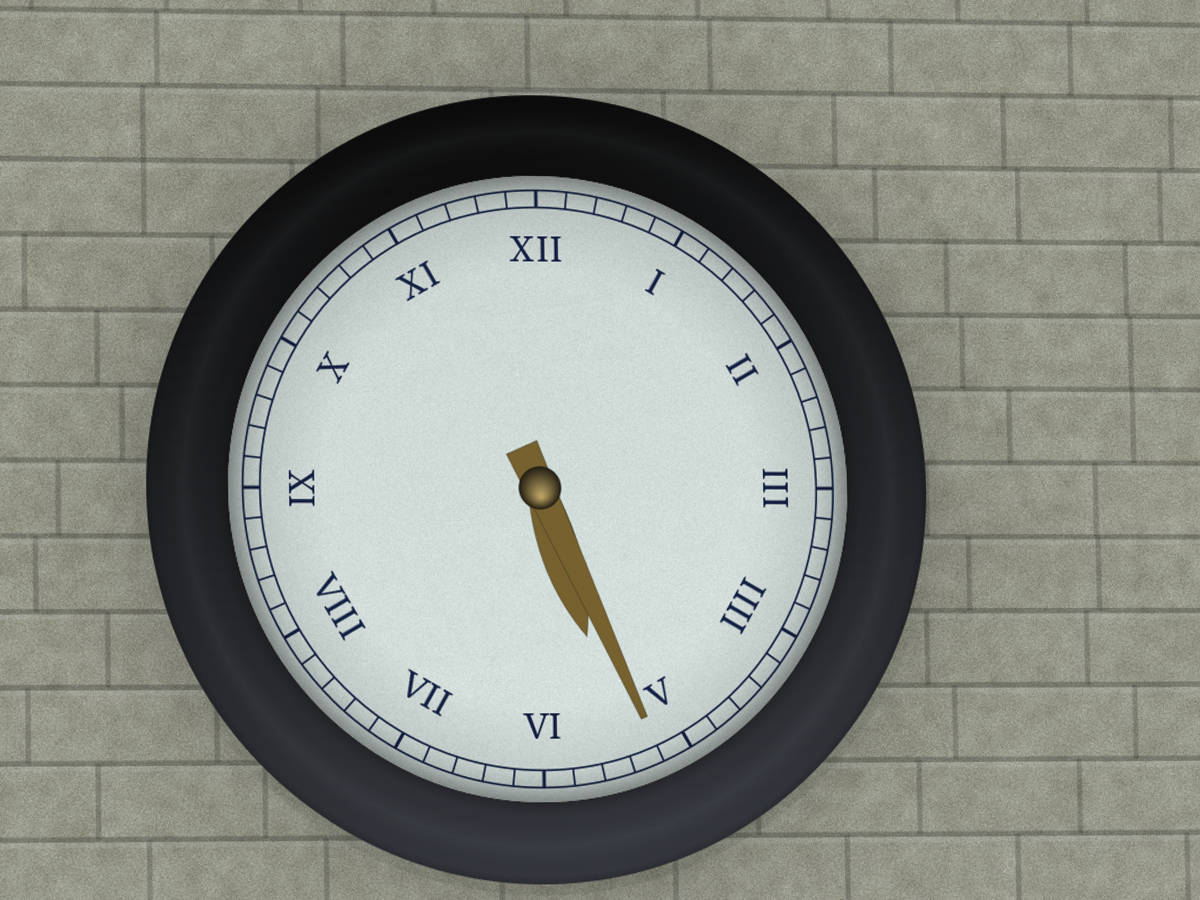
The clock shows 5 h 26 min
